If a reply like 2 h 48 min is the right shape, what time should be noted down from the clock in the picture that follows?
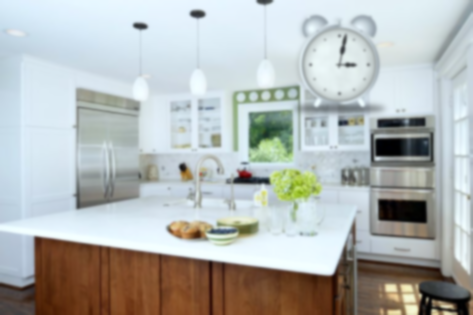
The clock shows 3 h 02 min
